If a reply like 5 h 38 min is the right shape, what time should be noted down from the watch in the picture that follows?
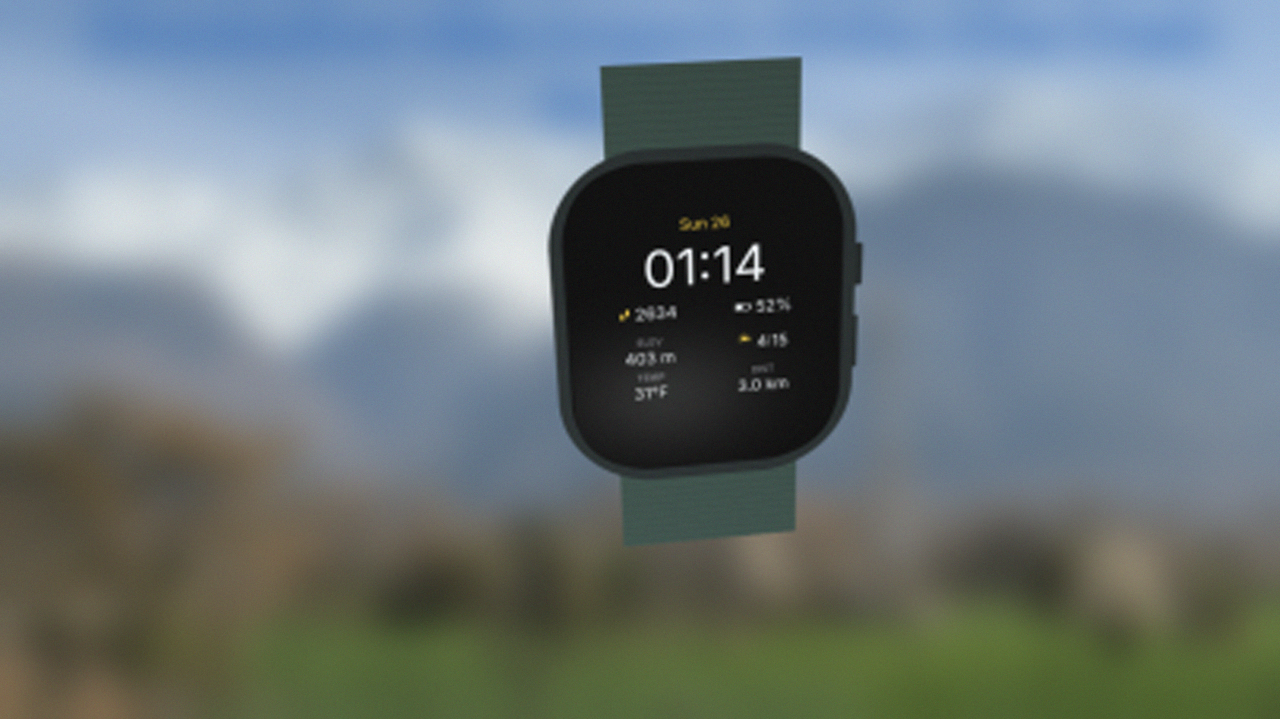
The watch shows 1 h 14 min
